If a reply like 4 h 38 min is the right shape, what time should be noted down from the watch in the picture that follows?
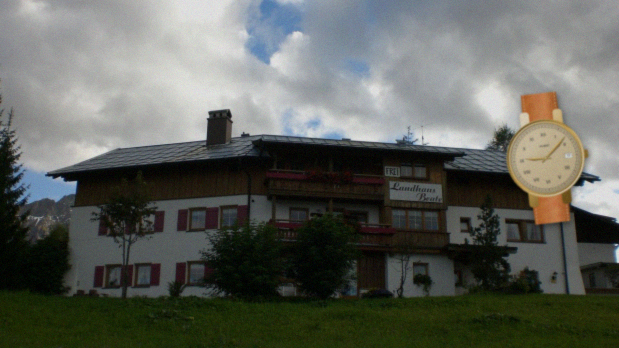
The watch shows 9 h 08 min
